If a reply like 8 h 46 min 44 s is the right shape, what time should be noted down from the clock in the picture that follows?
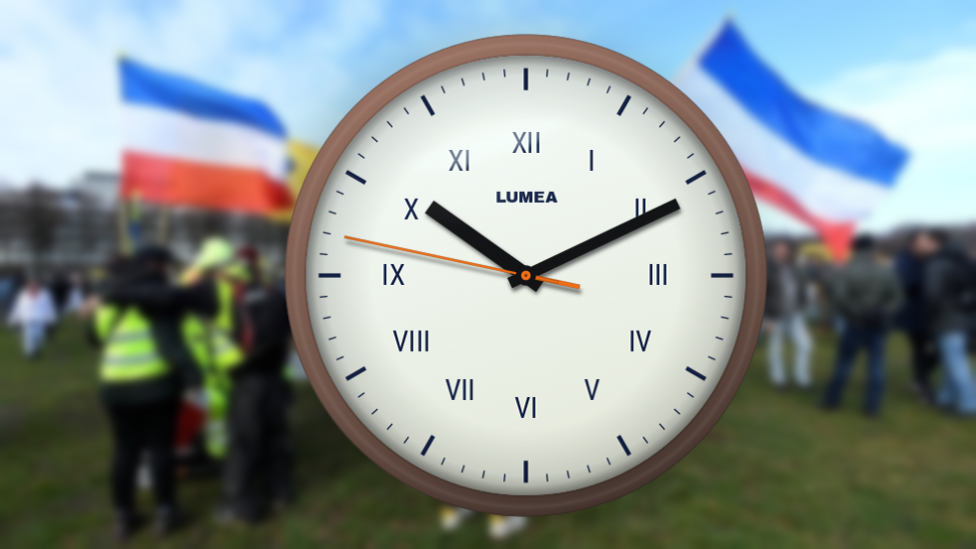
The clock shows 10 h 10 min 47 s
